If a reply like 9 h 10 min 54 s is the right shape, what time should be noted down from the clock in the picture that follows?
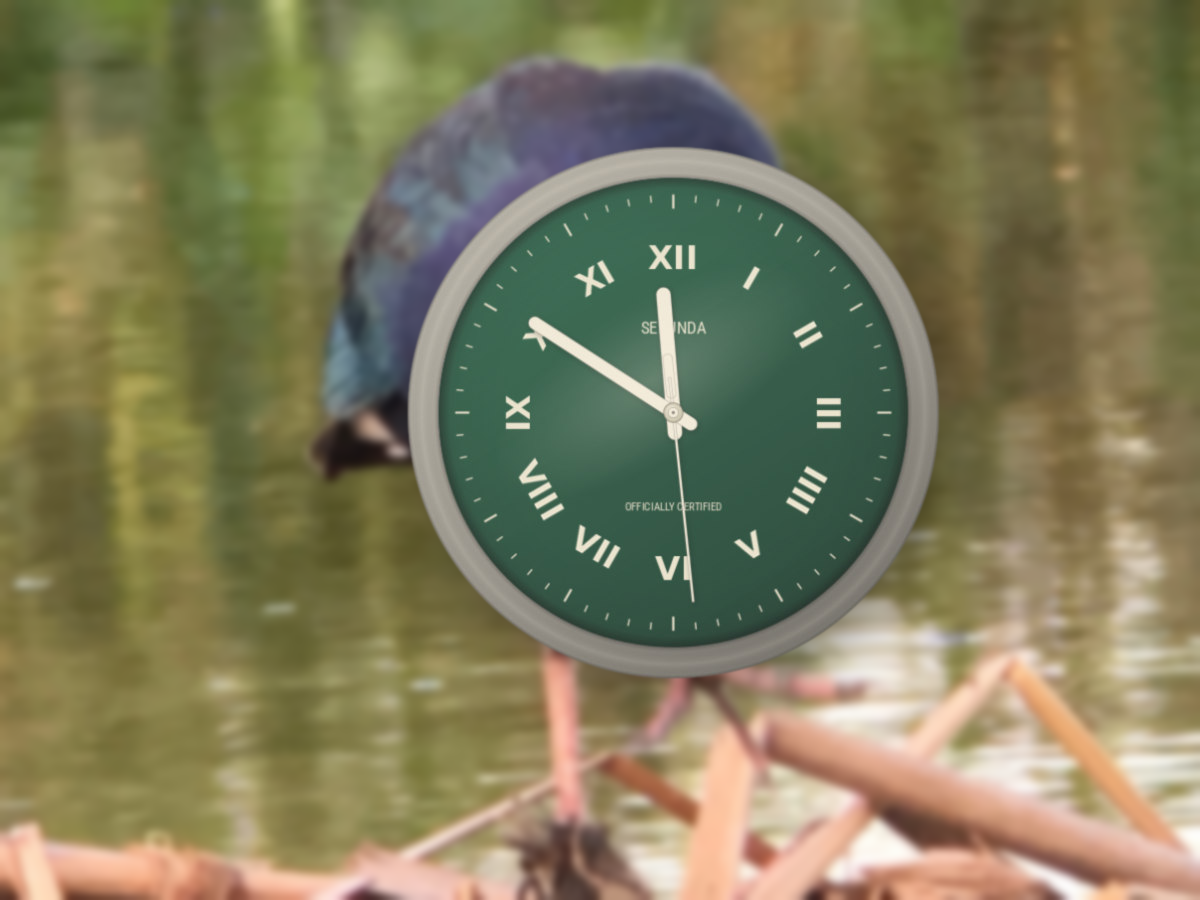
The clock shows 11 h 50 min 29 s
